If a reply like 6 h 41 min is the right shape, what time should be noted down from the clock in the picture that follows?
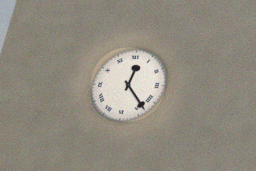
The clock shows 12 h 23 min
